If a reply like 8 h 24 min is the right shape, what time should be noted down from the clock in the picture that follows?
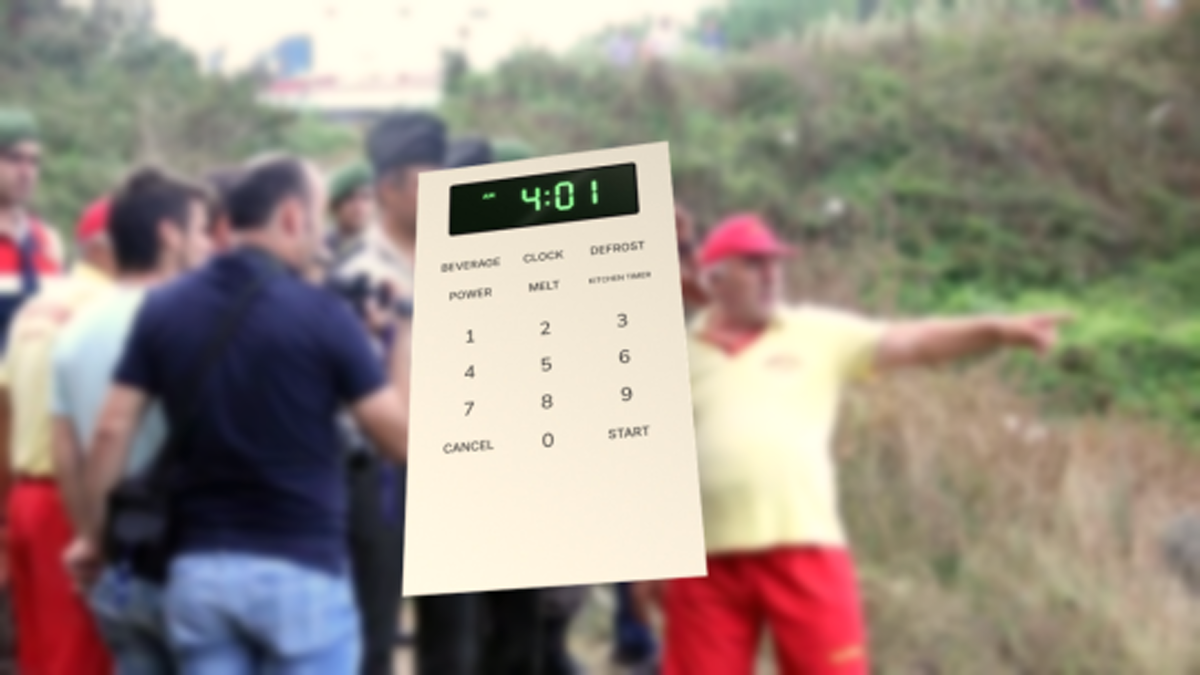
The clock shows 4 h 01 min
